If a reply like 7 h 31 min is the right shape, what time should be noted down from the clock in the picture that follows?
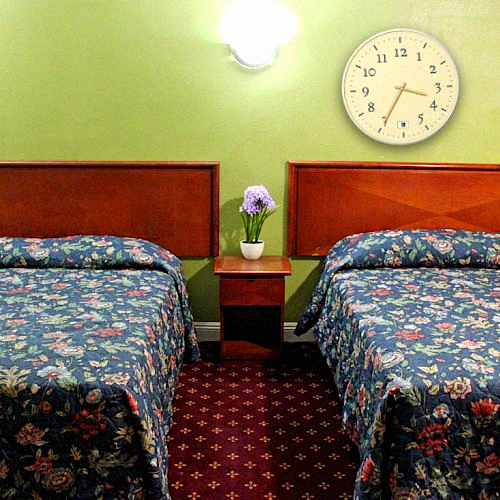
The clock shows 3 h 35 min
